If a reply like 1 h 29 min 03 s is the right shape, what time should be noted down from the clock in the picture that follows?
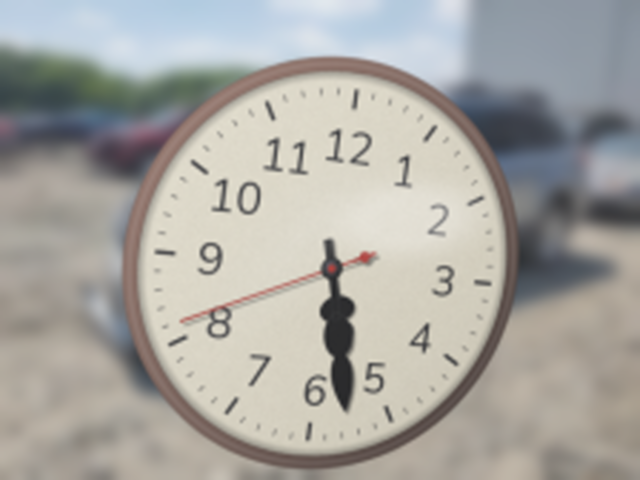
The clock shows 5 h 27 min 41 s
